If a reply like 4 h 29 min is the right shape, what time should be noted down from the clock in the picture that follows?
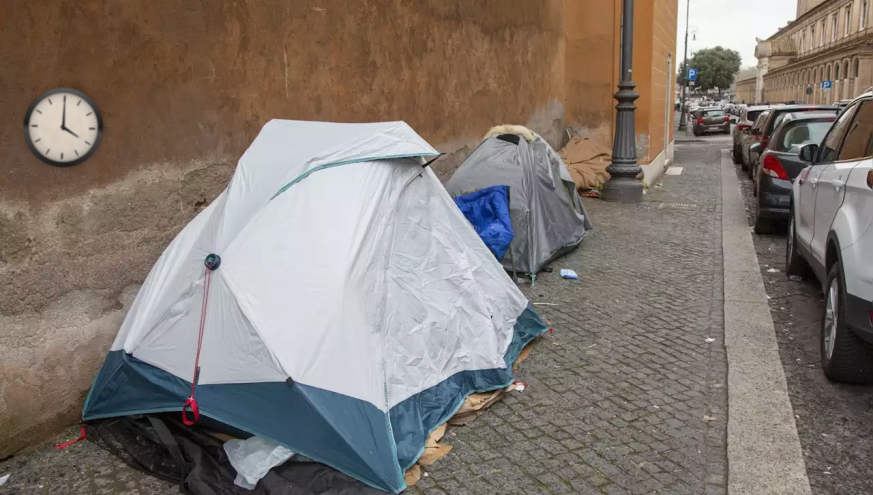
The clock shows 4 h 00 min
